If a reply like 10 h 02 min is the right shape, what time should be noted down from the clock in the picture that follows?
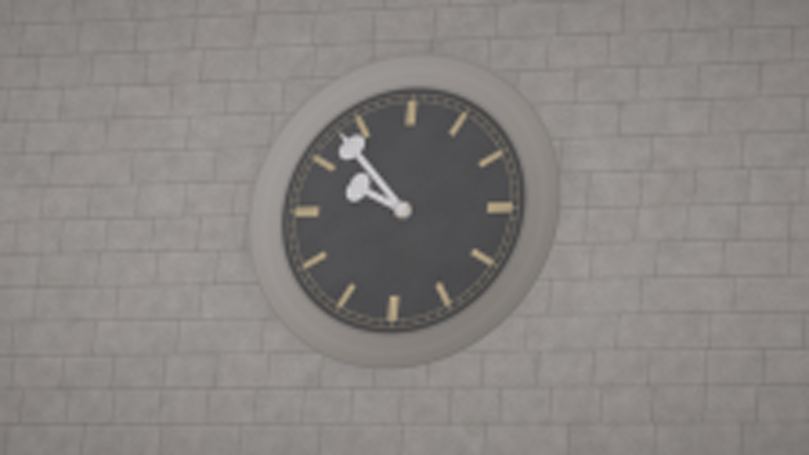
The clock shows 9 h 53 min
